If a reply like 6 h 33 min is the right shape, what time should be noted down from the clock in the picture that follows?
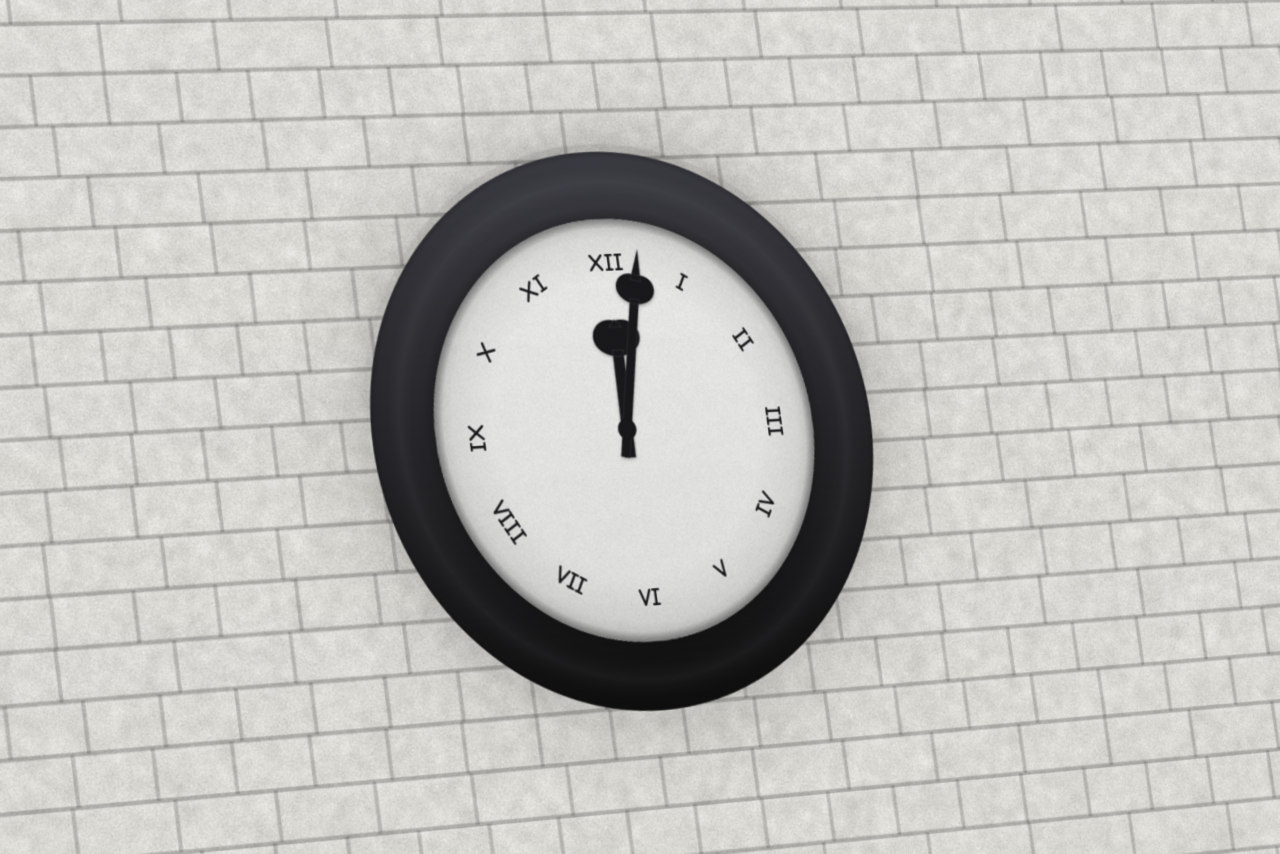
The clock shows 12 h 02 min
